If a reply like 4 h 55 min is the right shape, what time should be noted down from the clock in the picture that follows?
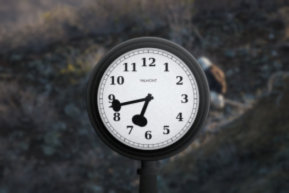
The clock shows 6 h 43 min
